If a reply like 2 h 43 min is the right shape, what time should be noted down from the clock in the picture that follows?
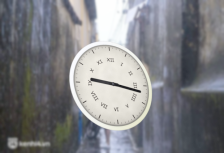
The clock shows 9 h 17 min
